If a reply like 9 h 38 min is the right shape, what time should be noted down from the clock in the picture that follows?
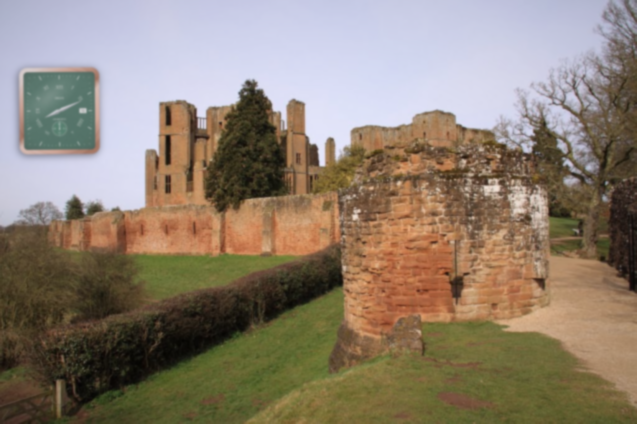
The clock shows 8 h 11 min
